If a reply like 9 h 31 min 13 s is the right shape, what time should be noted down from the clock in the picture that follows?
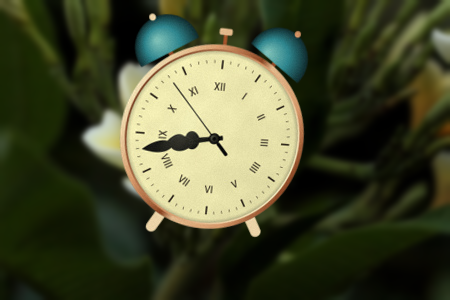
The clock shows 8 h 42 min 53 s
